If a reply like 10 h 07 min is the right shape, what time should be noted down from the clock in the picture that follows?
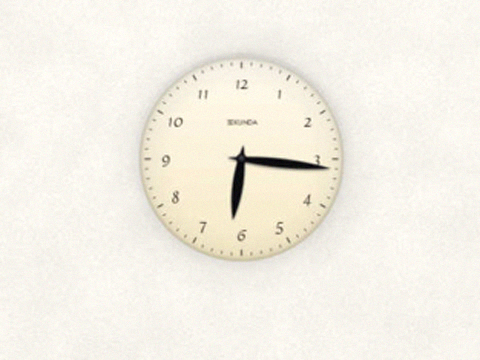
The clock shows 6 h 16 min
